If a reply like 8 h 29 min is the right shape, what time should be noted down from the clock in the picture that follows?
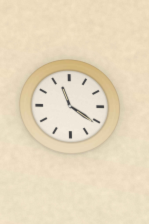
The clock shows 11 h 21 min
